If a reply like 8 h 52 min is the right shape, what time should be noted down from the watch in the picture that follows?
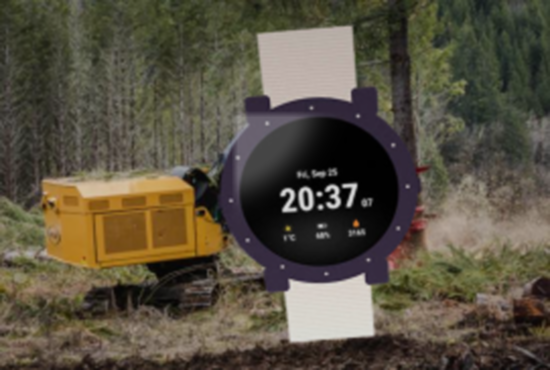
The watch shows 20 h 37 min
